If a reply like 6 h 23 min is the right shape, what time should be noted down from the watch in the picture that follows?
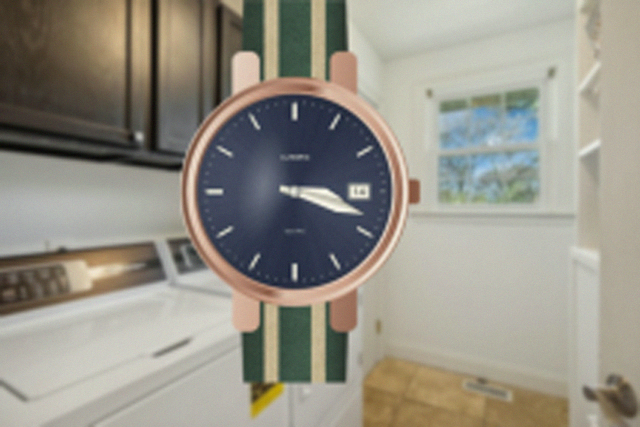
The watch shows 3 h 18 min
